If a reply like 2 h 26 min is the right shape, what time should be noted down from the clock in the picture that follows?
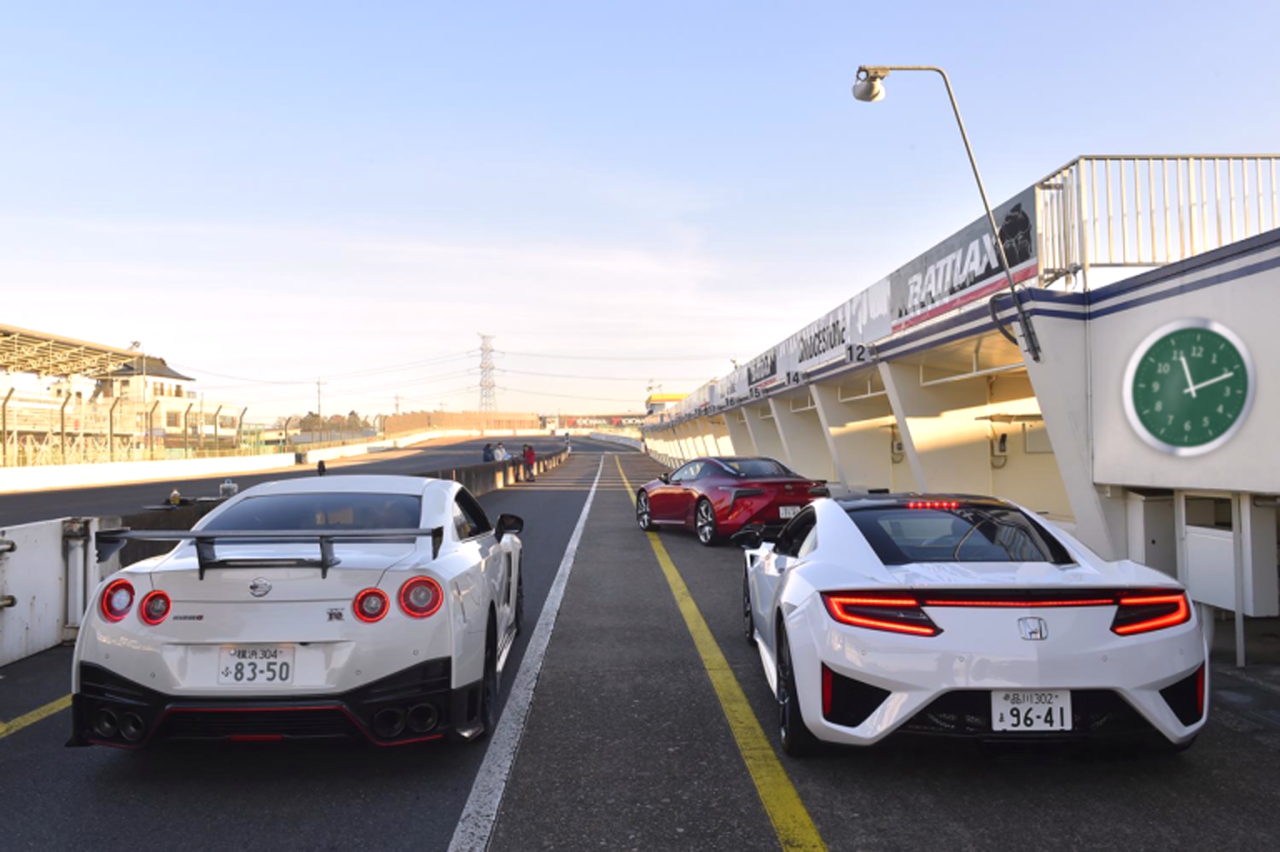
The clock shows 11 h 11 min
